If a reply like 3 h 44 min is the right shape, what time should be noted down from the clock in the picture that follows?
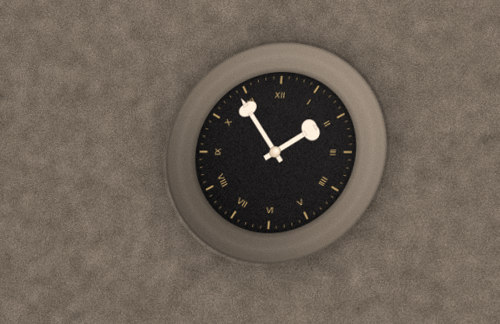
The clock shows 1 h 54 min
